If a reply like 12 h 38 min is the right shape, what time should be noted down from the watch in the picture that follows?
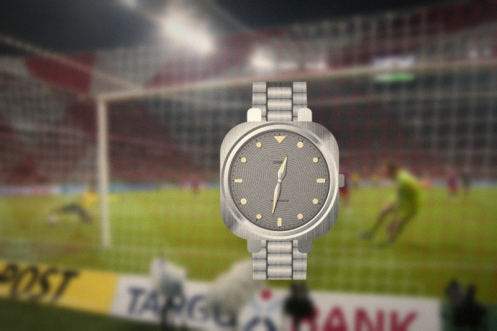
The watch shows 12 h 32 min
